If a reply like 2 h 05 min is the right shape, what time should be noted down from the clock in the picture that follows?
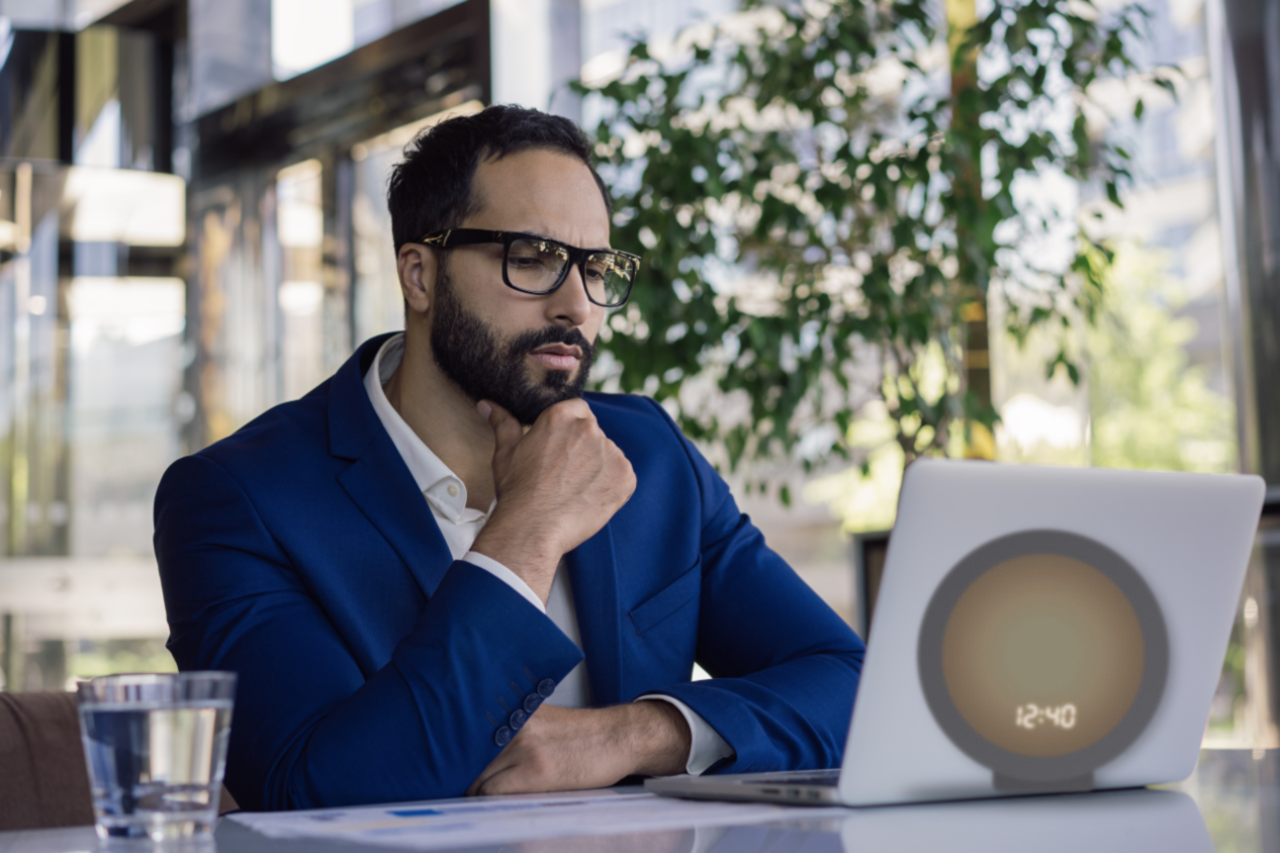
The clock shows 12 h 40 min
